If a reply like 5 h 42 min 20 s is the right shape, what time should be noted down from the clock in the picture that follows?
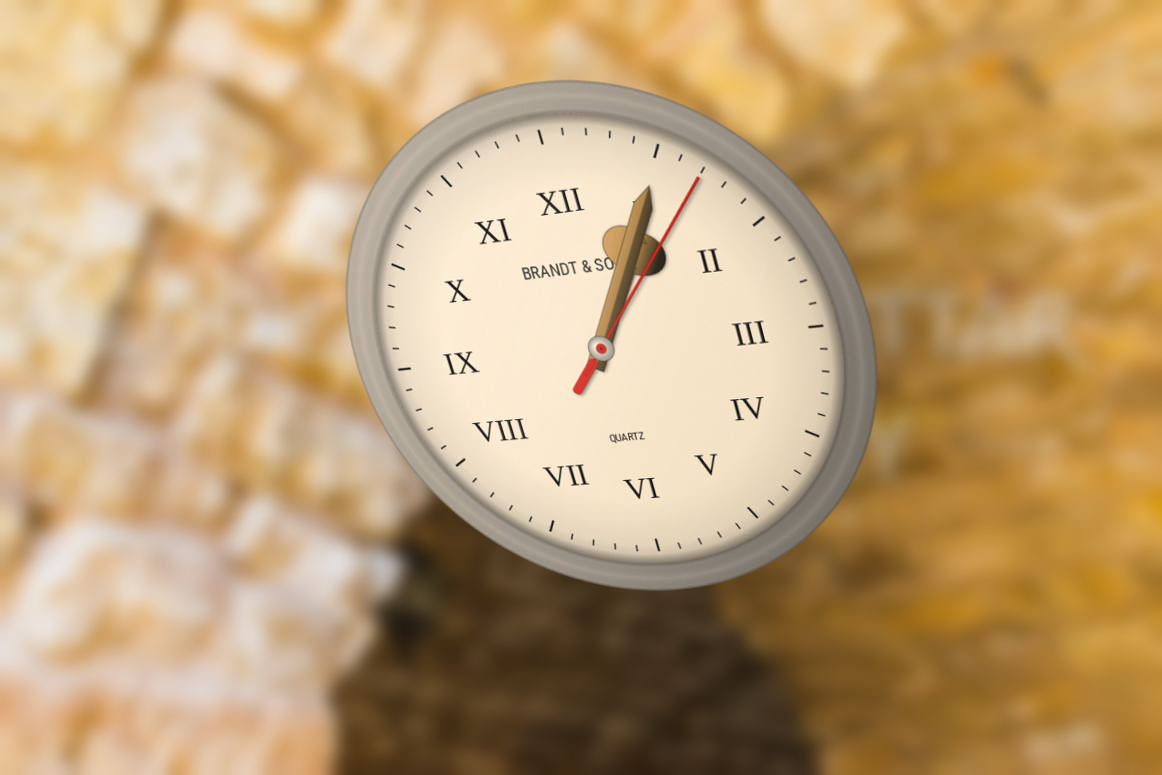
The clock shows 1 h 05 min 07 s
